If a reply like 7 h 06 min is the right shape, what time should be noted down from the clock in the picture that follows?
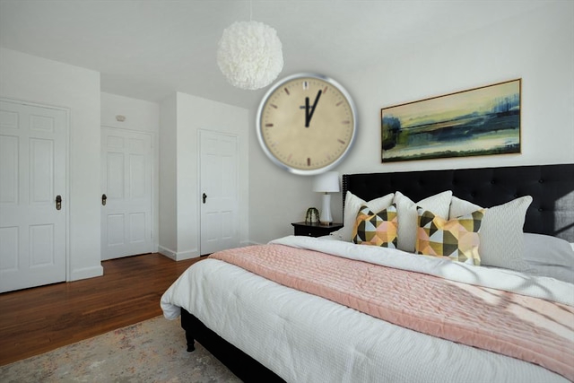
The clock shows 12 h 04 min
